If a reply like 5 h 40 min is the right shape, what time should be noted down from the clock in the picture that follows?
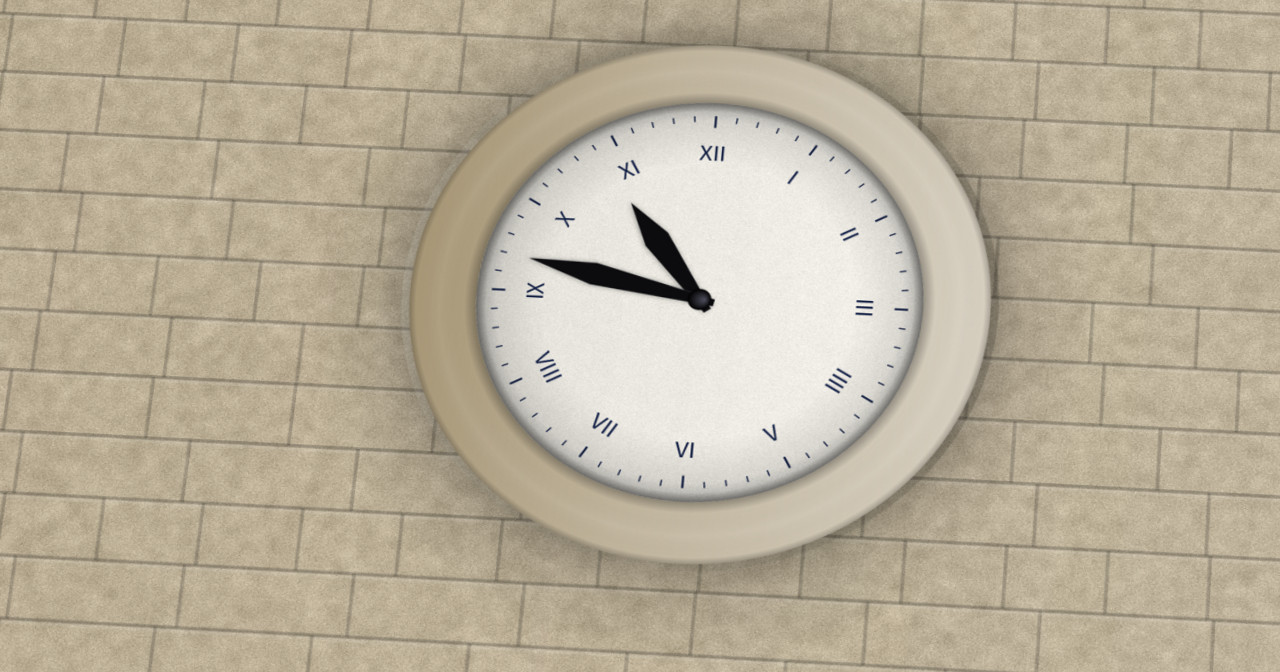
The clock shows 10 h 47 min
